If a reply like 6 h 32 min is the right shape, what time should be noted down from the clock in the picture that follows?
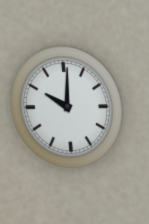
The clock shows 10 h 01 min
